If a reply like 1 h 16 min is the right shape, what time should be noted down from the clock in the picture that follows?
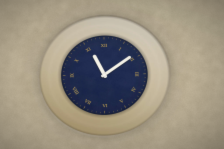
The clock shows 11 h 09 min
